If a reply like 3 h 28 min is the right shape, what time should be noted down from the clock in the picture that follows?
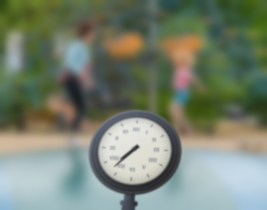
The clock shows 7 h 37 min
